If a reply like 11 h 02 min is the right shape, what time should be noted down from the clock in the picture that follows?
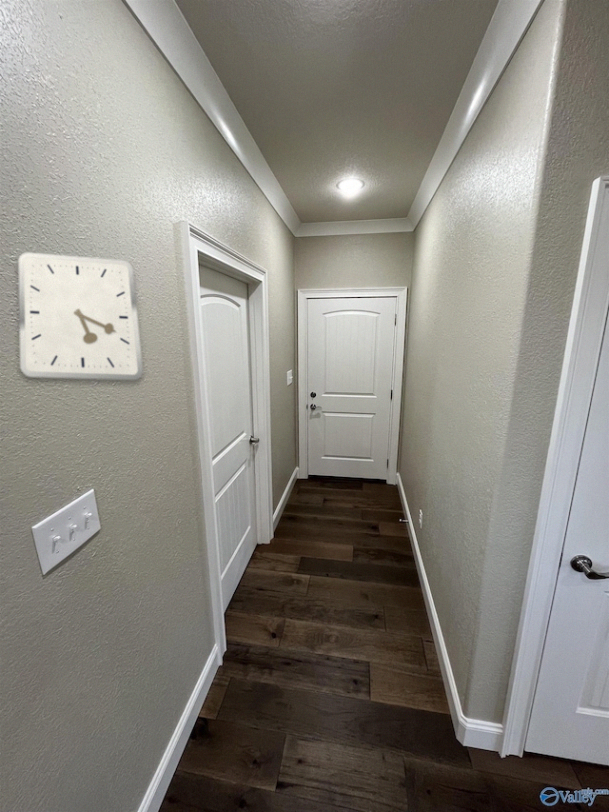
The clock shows 5 h 19 min
